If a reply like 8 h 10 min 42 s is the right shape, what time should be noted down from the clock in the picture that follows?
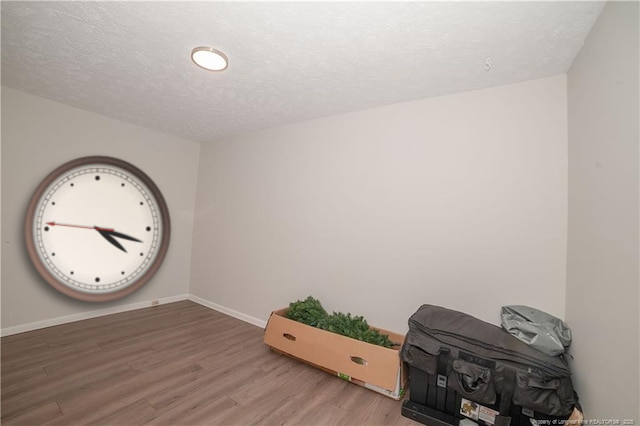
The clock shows 4 h 17 min 46 s
